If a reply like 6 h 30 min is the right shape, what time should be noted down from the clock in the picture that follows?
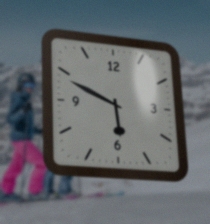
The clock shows 5 h 49 min
